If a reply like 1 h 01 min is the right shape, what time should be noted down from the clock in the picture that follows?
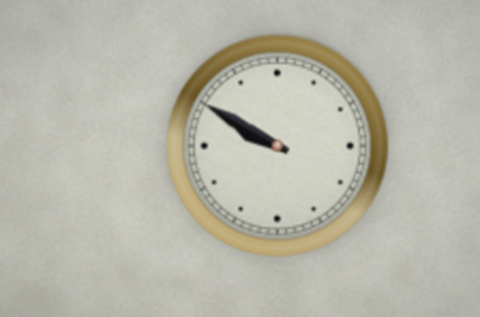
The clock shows 9 h 50 min
